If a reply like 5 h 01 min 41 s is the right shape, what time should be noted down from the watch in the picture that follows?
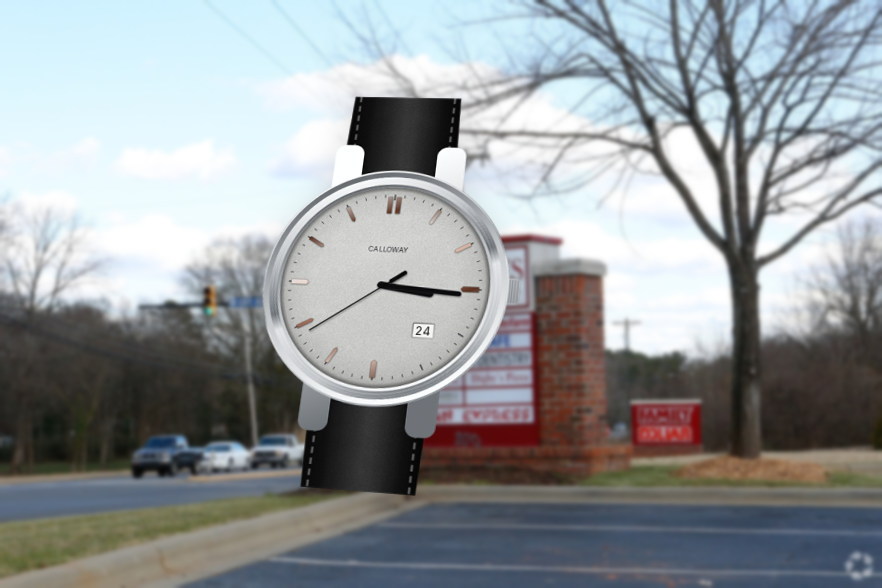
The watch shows 3 h 15 min 39 s
